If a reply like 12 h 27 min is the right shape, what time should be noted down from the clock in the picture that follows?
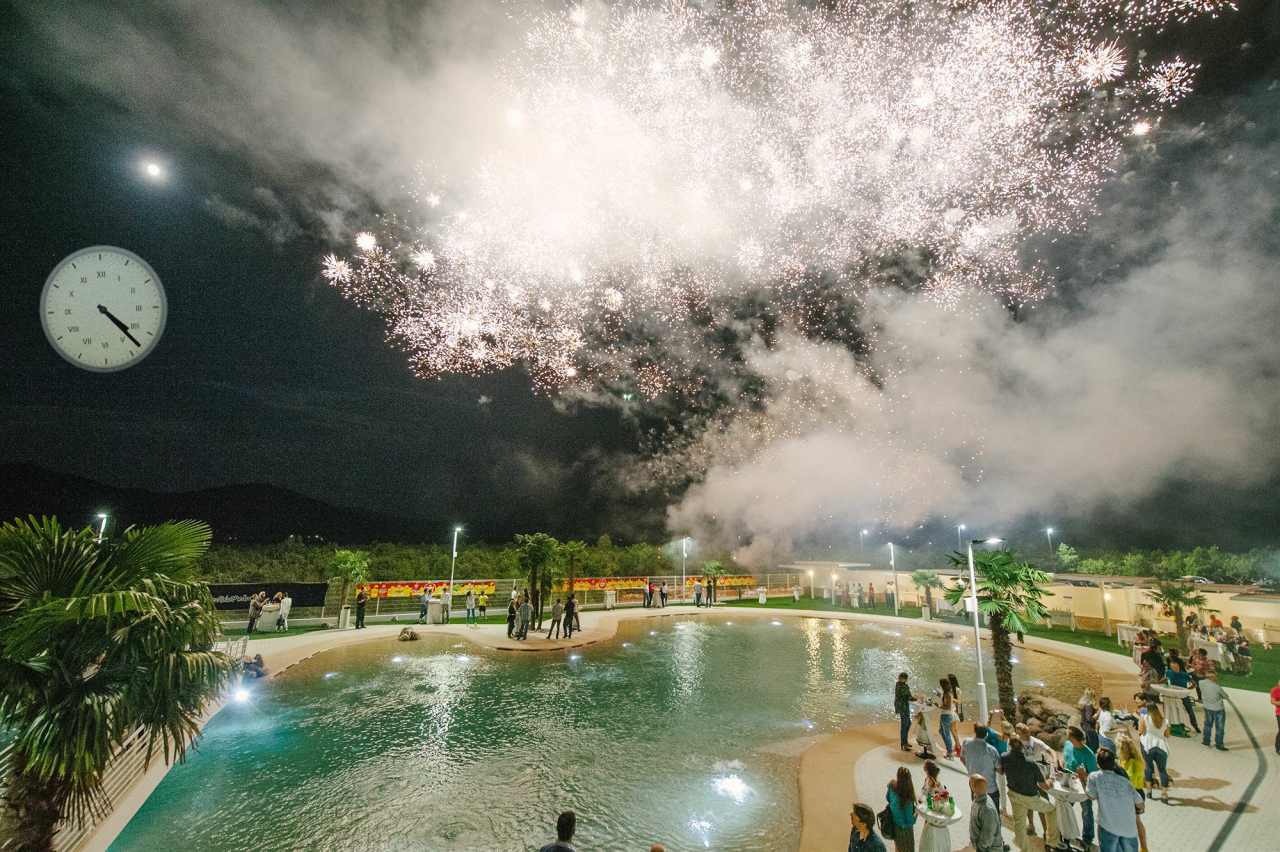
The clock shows 4 h 23 min
